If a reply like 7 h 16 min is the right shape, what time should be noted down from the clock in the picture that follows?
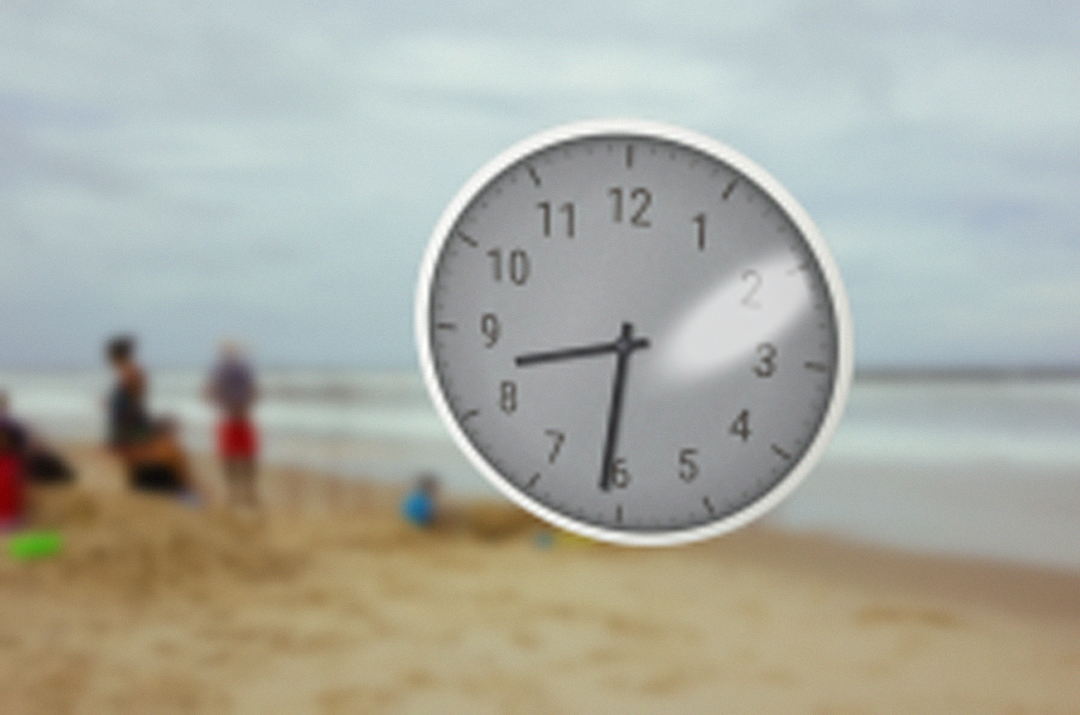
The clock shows 8 h 31 min
